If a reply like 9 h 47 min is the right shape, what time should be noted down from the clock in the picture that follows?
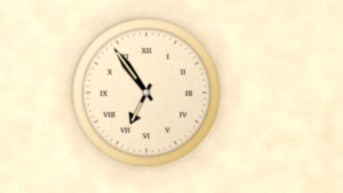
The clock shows 6 h 54 min
